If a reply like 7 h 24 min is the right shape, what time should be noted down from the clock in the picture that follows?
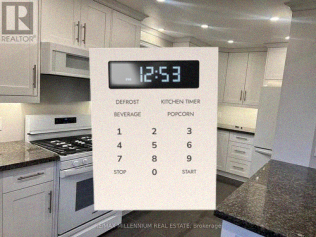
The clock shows 12 h 53 min
